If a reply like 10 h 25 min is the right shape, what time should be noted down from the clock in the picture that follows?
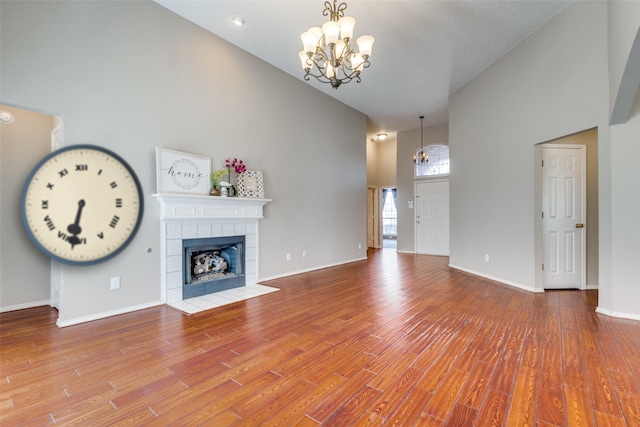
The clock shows 6 h 32 min
